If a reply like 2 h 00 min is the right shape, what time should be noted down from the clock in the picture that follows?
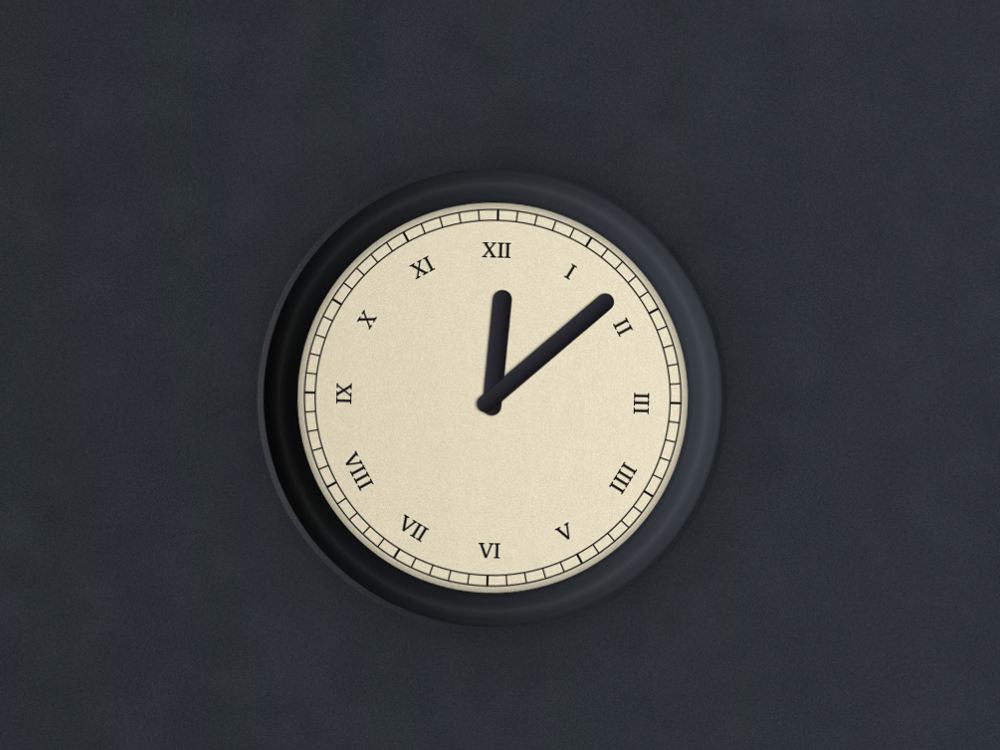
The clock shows 12 h 08 min
